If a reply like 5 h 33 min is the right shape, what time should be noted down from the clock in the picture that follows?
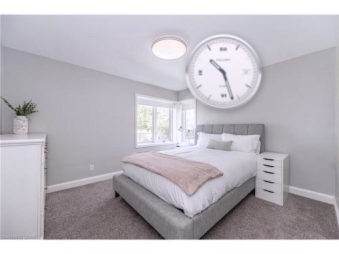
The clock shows 10 h 27 min
